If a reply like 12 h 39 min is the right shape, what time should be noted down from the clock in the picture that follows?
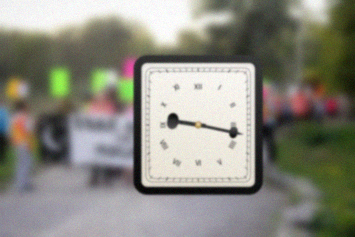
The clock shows 9 h 17 min
